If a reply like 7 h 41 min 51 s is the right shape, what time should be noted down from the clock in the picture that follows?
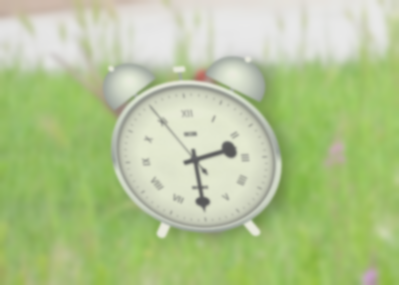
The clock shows 2 h 29 min 55 s
